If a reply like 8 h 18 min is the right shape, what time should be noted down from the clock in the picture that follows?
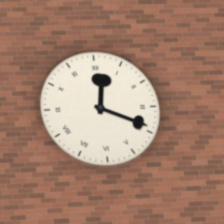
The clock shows 12 h 19 min
